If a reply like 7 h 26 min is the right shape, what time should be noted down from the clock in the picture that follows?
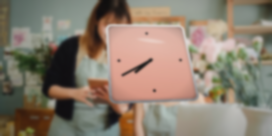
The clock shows 7 h 40 min
